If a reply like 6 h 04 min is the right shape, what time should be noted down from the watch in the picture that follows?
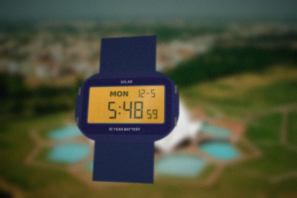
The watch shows 5 h 48 min
